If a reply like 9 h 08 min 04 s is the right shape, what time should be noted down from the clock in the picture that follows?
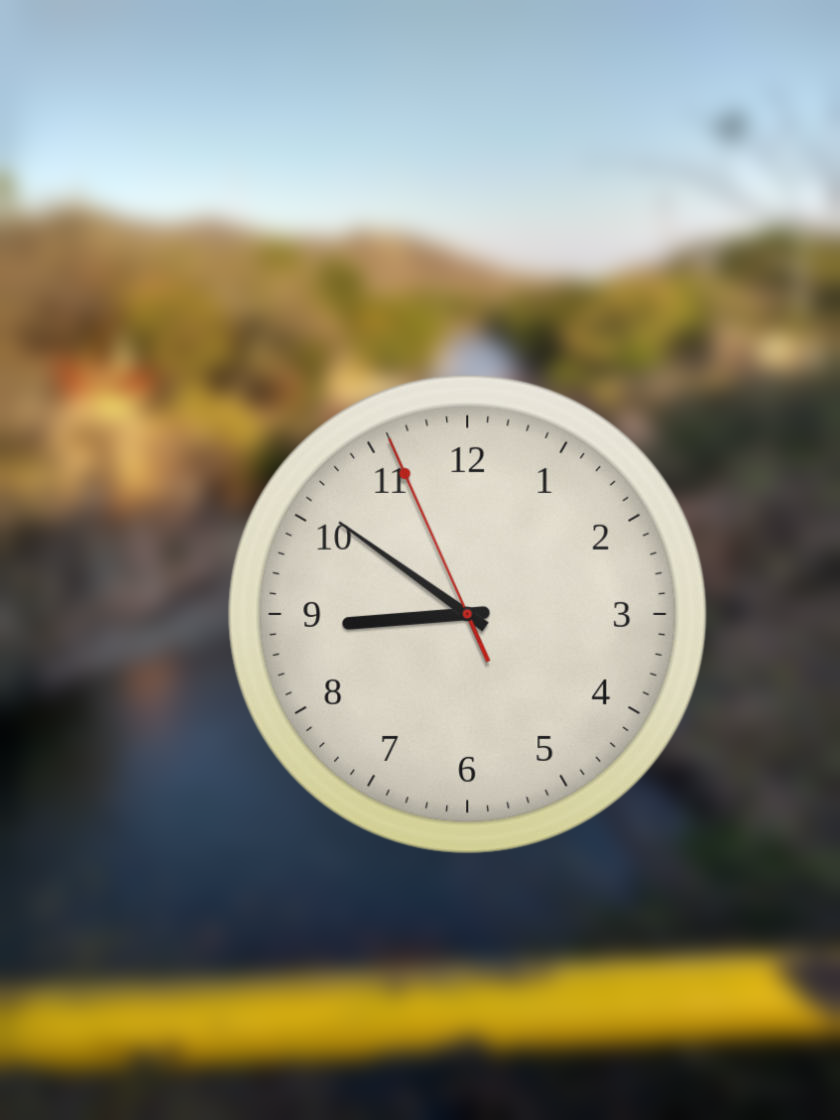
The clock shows 8 h 50 min 56 s
